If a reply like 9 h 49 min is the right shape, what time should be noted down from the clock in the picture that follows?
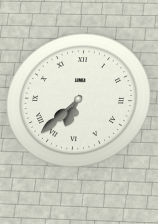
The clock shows 6 h 37 min
